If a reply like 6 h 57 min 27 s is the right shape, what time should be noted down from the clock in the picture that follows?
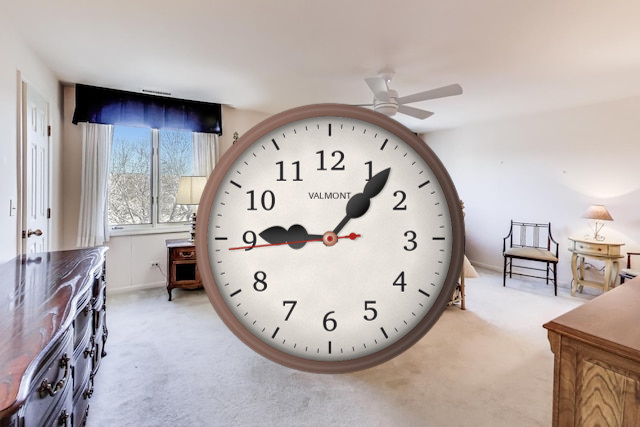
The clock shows 9 h 06 min 44 s
